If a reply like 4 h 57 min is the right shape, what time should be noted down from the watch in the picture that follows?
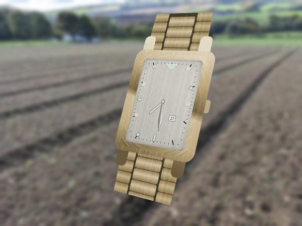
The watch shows 7 h 29 min
